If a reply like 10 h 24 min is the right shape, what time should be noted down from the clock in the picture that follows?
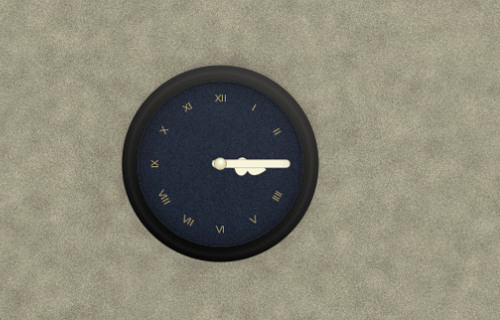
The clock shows 3 h 15 min
